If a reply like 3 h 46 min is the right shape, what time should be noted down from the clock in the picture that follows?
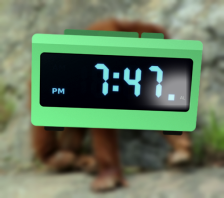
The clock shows 7 h 47 min
